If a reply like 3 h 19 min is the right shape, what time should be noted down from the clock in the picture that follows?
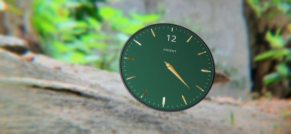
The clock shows 4 h 22 min
